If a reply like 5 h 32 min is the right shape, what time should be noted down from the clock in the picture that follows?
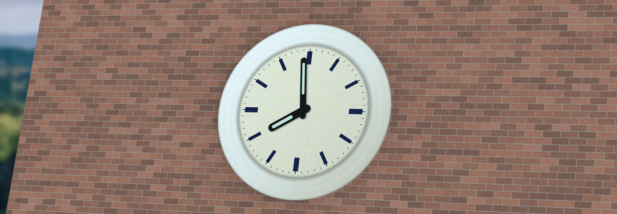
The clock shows 7 h 59 min
